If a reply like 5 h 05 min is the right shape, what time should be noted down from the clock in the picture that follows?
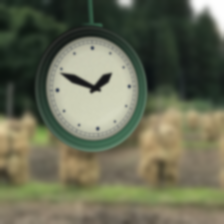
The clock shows 1 h 49 min
